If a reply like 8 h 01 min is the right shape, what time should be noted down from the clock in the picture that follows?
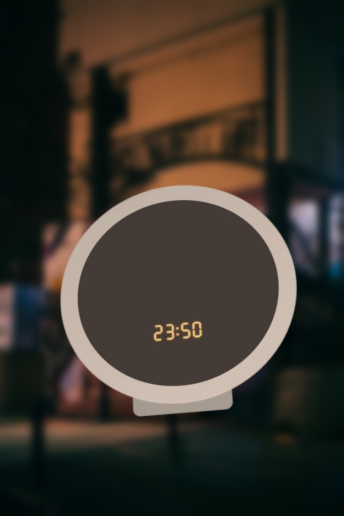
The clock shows 23 h 50 min
